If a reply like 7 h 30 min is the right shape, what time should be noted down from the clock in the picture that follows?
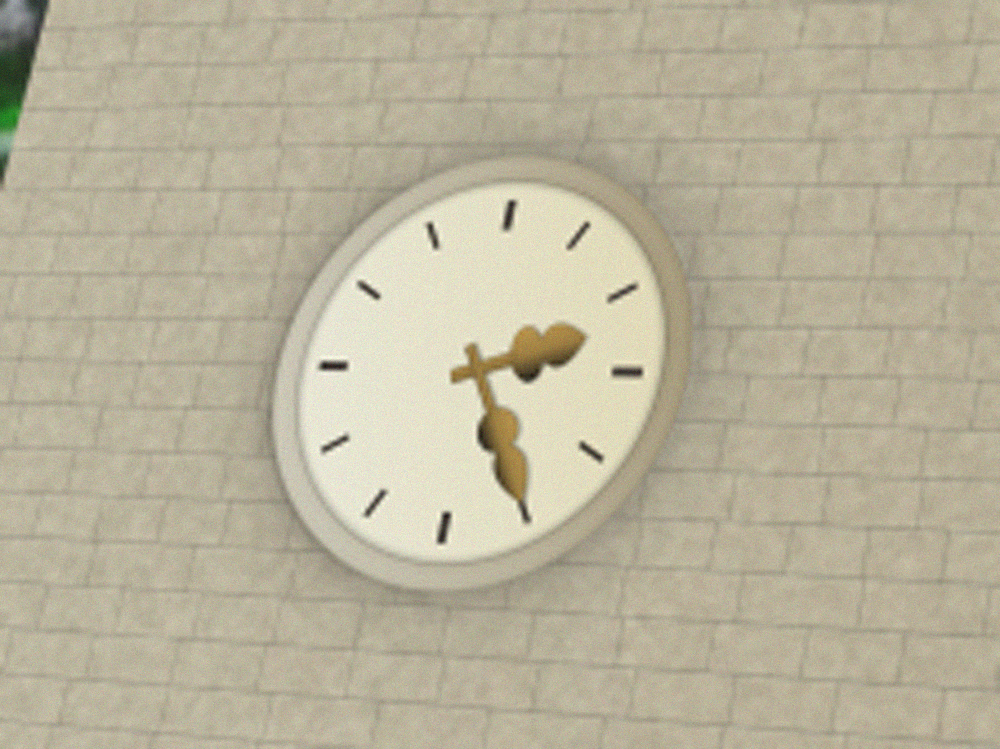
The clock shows 2 h 25 min
